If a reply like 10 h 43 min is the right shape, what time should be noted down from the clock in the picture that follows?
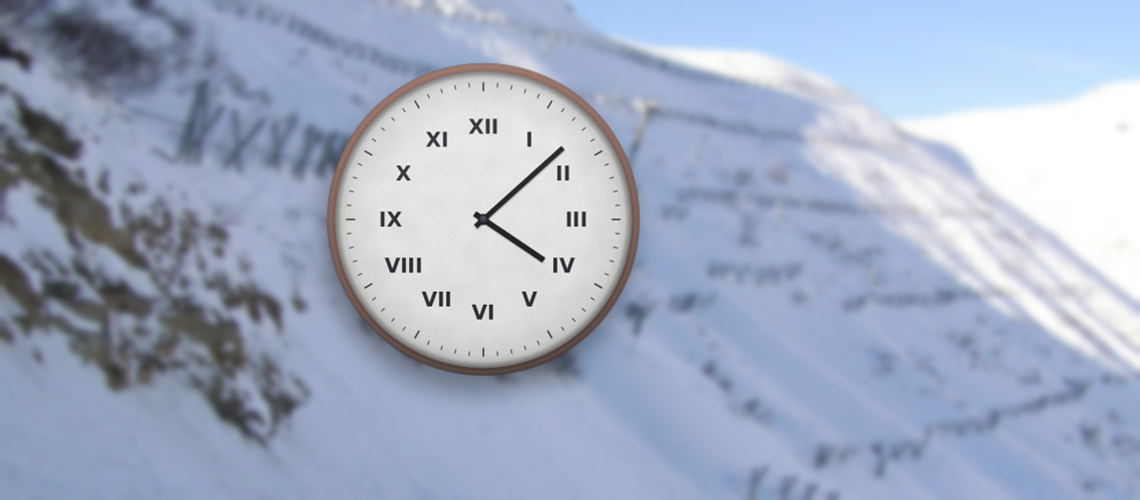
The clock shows 4 h 08 min
